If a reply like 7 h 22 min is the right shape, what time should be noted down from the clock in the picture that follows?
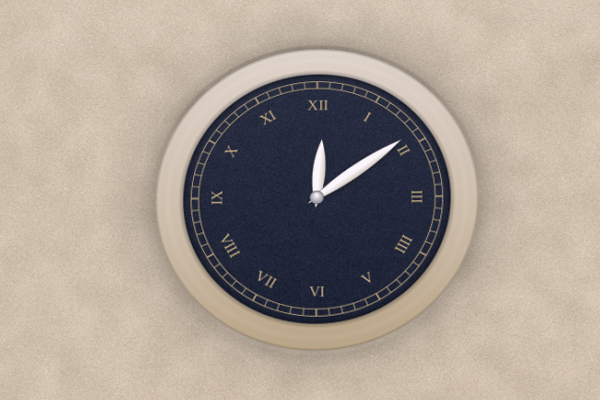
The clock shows 12 h 09 min
